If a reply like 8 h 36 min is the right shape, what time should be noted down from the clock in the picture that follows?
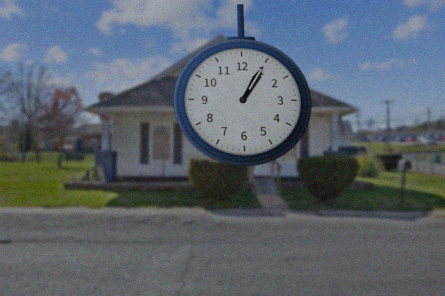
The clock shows 1 h 05 min
